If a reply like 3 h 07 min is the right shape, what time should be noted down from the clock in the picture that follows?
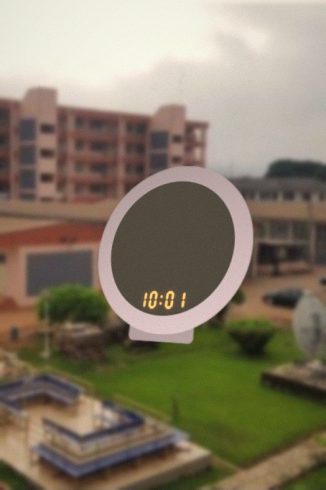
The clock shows 10 h 01 min
